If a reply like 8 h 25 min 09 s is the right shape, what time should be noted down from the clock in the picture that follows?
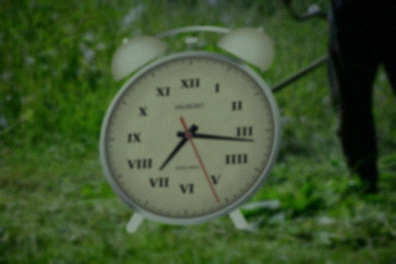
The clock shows 7 h 16 min 26 s
